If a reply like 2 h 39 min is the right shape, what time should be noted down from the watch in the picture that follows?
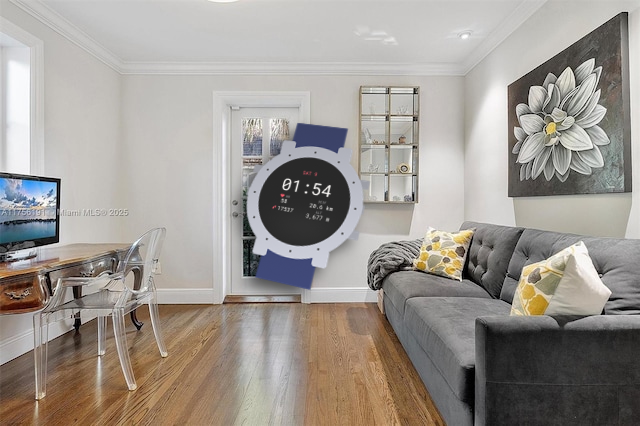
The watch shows 1 h 54 min
